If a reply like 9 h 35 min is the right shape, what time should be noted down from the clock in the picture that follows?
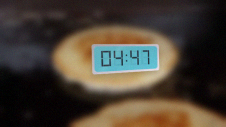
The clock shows 4 h 47 min
